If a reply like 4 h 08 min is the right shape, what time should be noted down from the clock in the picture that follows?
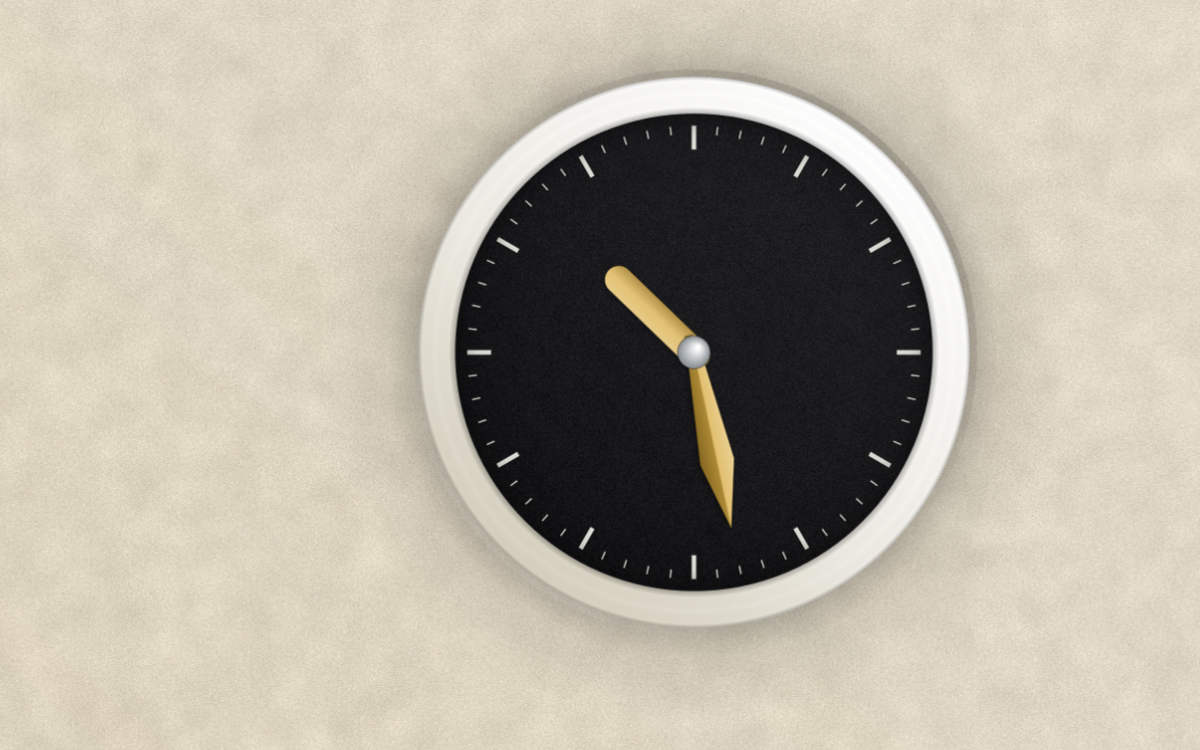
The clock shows 10 h 28 min
